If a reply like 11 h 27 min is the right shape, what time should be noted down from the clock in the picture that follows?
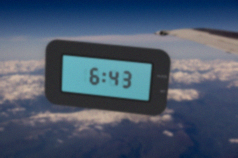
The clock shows 6 h 43 min
